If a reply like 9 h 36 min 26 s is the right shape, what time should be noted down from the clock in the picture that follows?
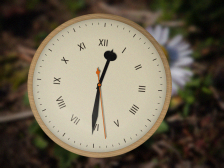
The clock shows 12 h 30 min 28 s
